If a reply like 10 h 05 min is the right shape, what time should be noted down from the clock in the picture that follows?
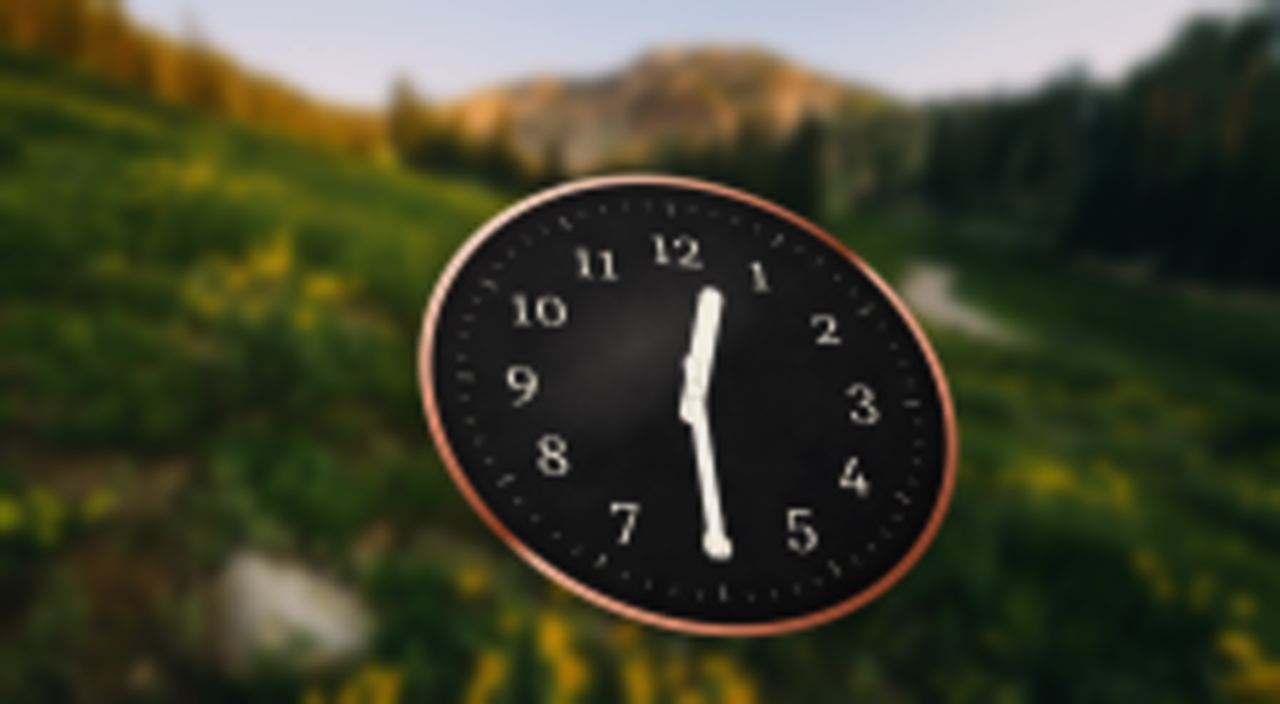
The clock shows 12 h 30 min
